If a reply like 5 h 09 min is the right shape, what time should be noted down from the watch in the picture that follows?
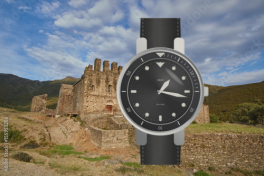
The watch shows 1 h 17 min
